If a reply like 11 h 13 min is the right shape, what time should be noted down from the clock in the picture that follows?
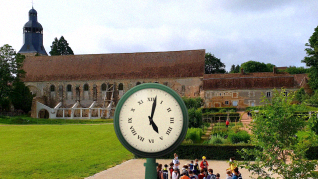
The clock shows 5 h 02 min
